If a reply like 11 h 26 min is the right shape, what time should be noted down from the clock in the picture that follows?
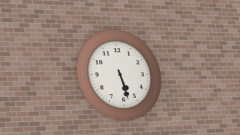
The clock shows 5 h 28 min
